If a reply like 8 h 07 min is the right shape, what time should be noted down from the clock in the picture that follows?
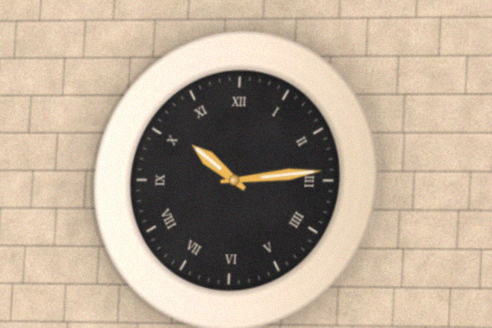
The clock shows 10 h 14 min
